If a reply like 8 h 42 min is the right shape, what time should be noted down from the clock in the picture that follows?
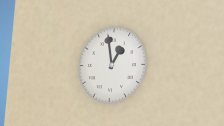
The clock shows 12 h 58 min
